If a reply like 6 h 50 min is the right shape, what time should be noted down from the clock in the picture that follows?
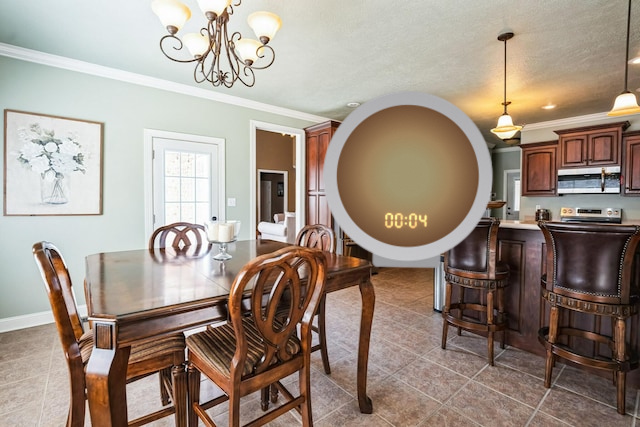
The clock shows 0 h 04 min
